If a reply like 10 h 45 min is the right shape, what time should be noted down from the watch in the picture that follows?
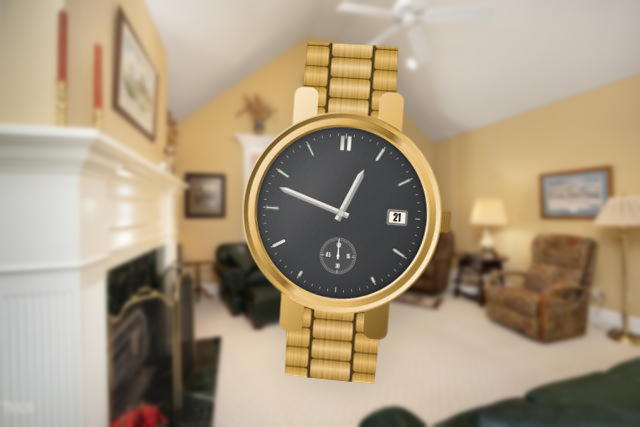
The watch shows 12 h 48 min
